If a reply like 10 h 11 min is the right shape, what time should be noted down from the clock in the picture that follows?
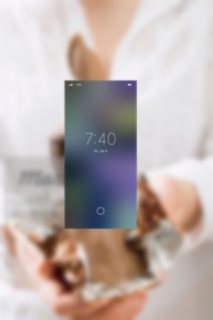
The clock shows 7 h 40 min
